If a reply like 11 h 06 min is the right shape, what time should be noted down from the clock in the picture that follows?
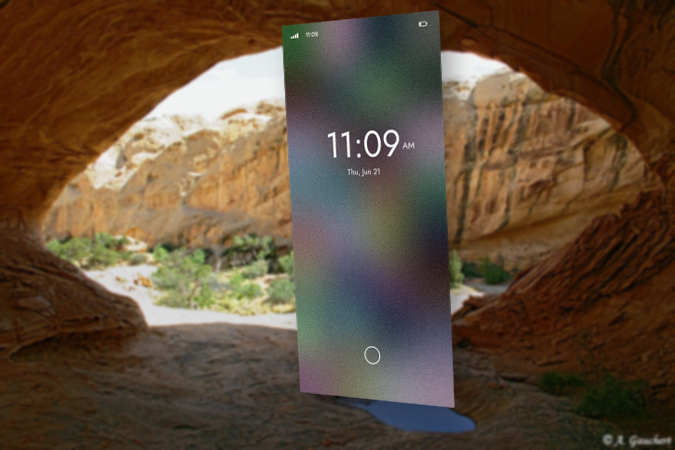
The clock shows 11 h 09 min
